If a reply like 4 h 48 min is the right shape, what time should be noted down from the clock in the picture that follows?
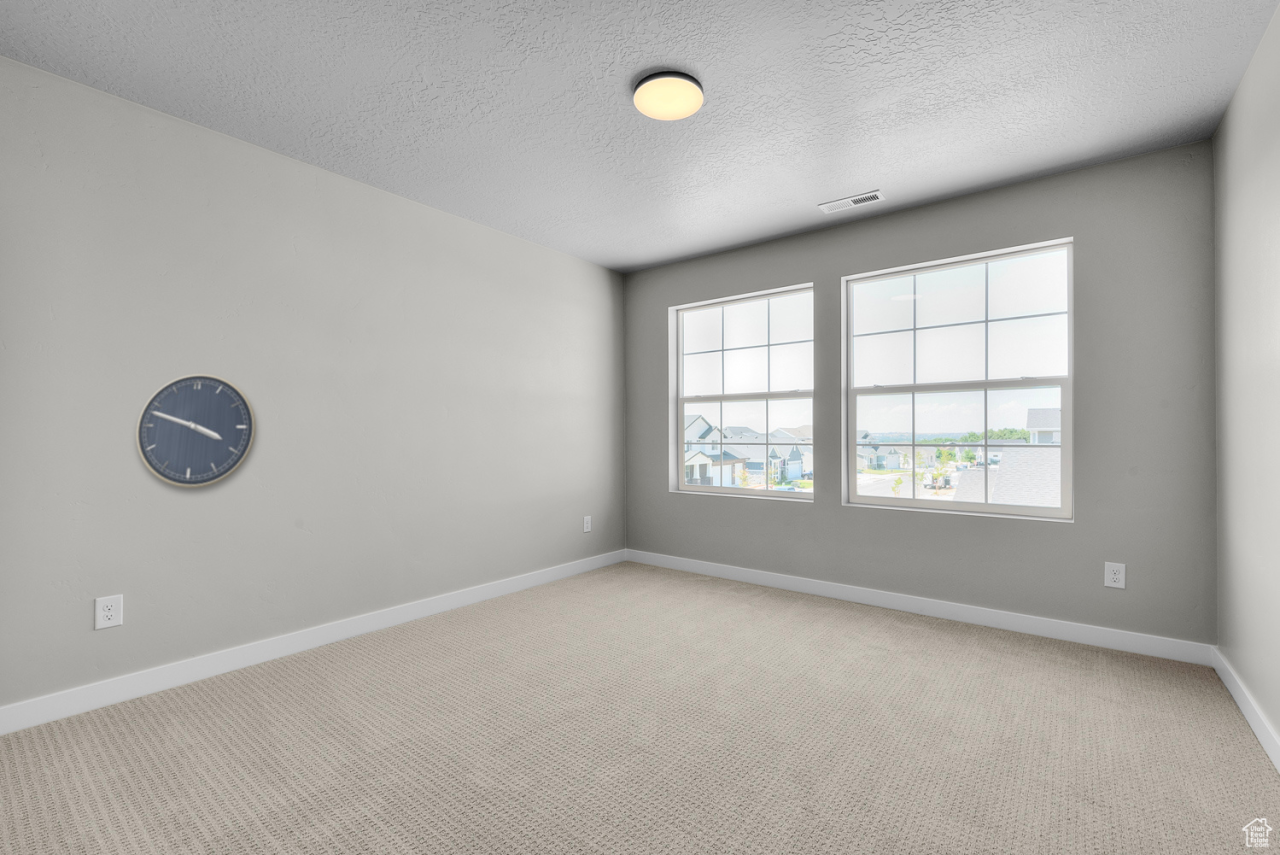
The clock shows 3 h 48 min
